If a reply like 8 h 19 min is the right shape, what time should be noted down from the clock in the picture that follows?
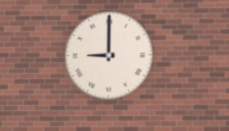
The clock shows 9 h 00 min
